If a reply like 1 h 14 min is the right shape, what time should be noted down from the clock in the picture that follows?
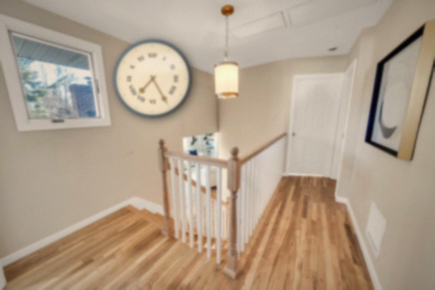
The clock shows 7 h 25 min
